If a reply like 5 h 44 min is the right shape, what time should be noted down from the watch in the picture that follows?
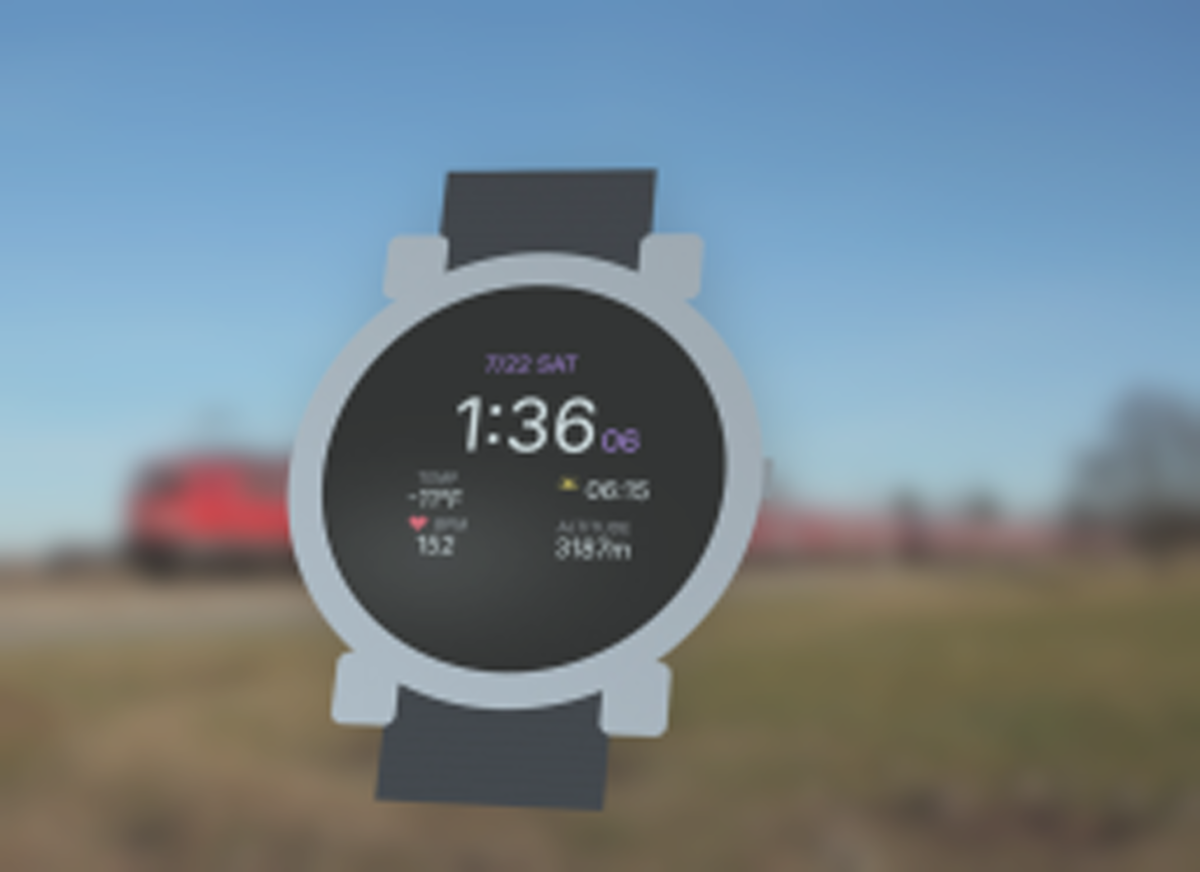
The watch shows 1 h 36 min
